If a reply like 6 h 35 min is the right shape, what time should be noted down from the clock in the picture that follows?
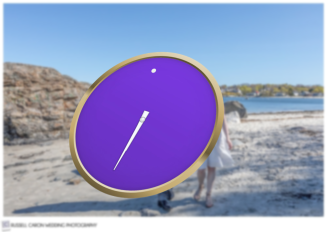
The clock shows 6 h 33 min
